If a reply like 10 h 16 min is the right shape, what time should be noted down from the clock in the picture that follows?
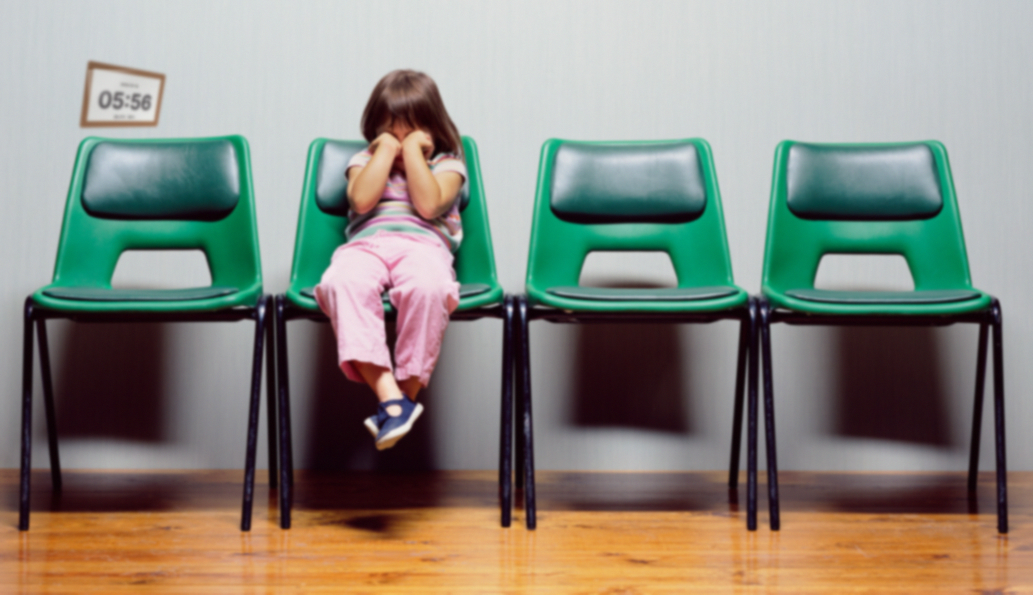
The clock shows 5 h 56 min
